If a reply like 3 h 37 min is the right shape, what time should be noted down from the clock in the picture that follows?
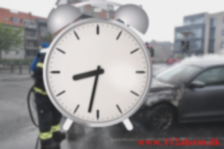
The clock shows 8 h 32 min
